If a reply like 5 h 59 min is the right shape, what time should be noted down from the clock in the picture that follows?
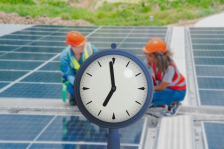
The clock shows 6 h 59 min
